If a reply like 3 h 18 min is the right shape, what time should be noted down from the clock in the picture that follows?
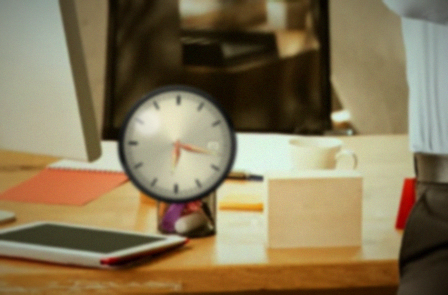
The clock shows 6 h 17 min
